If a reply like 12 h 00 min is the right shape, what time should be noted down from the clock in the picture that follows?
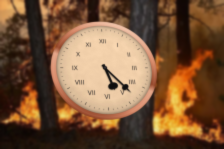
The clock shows 5 h 23 min
